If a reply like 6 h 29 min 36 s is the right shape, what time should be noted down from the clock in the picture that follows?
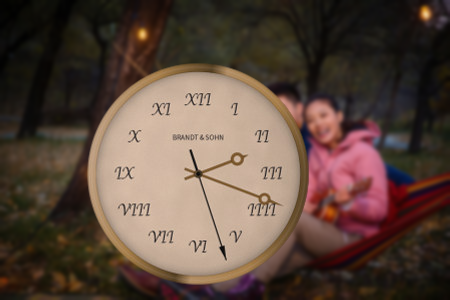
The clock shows 2 h 18 min 27 s
